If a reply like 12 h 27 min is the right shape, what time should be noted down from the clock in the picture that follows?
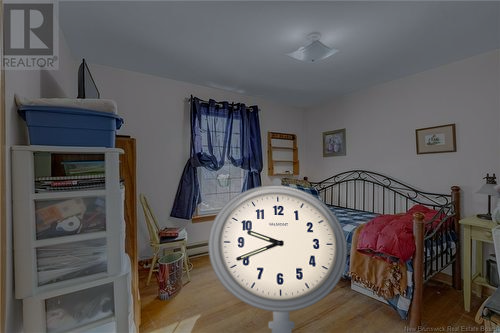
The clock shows 9 h 41 min
